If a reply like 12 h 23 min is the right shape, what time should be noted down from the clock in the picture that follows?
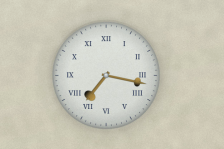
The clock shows 7 h 17 min
